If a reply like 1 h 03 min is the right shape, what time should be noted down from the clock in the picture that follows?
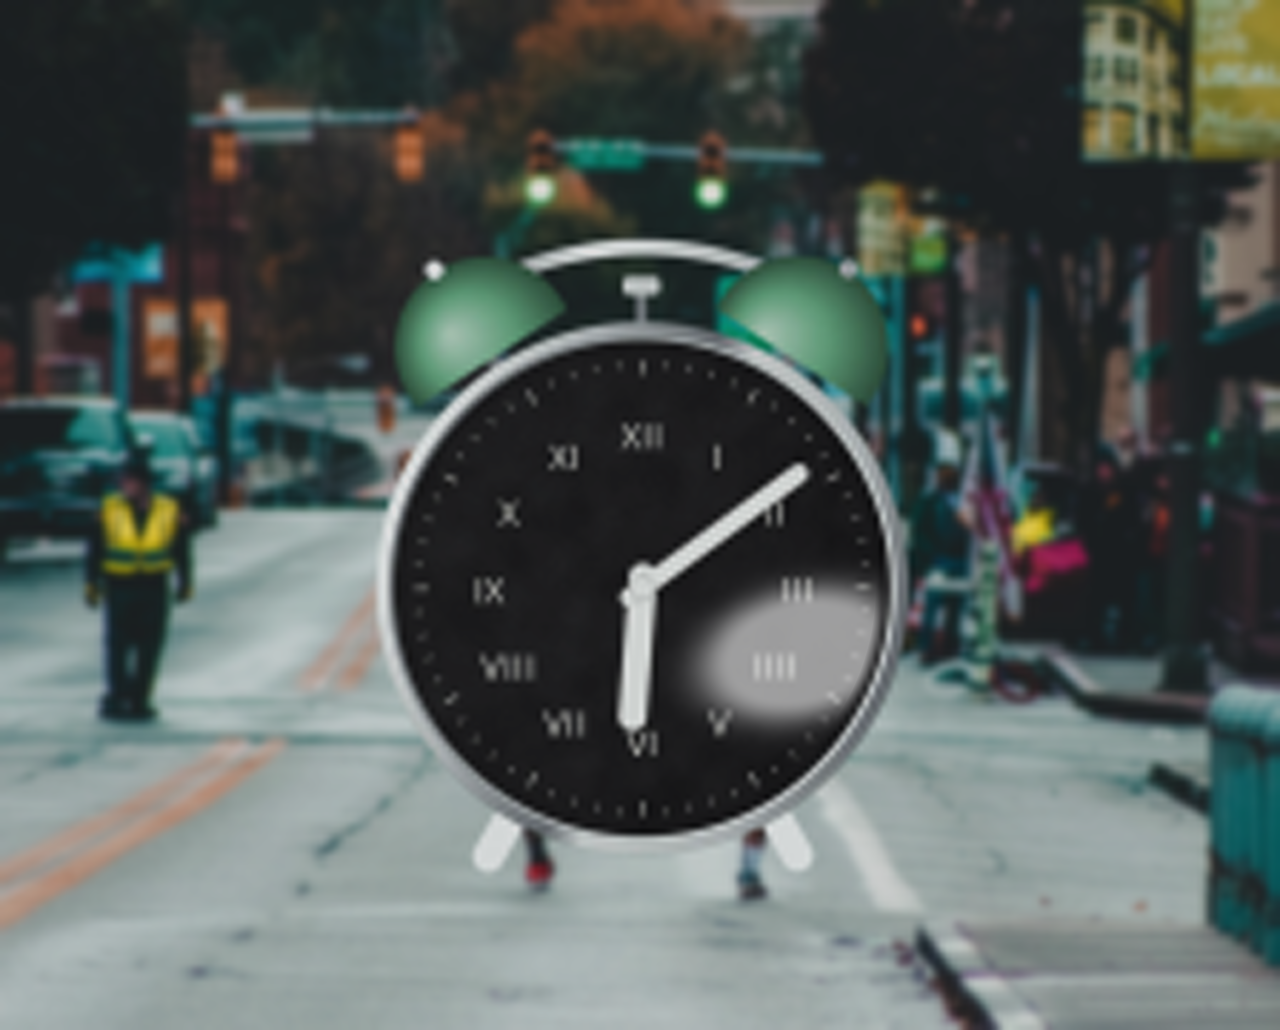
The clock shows 6 h 09 min
